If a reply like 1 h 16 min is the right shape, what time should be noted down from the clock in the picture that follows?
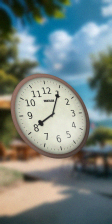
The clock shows 8 h 05 min
